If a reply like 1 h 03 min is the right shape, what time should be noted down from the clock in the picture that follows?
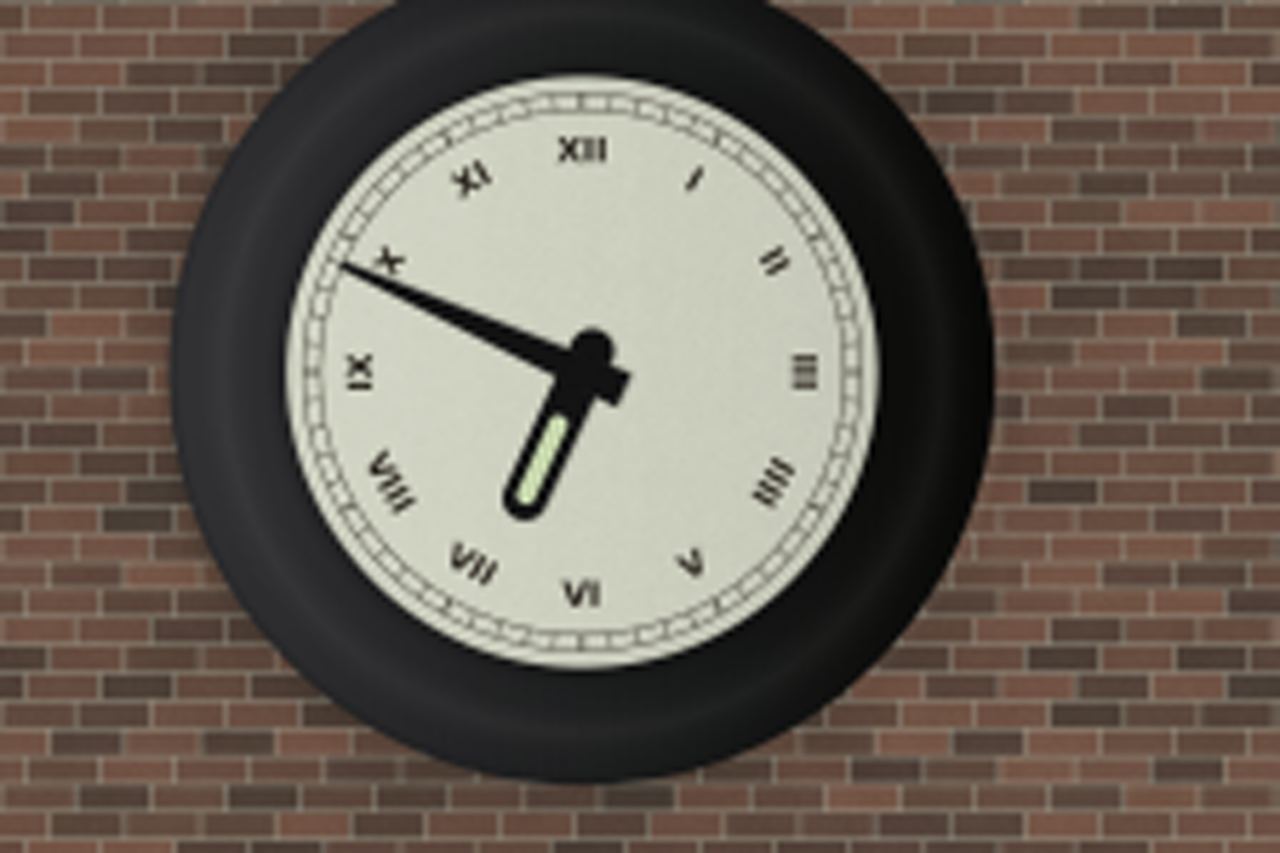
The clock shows 6 h 49 min
